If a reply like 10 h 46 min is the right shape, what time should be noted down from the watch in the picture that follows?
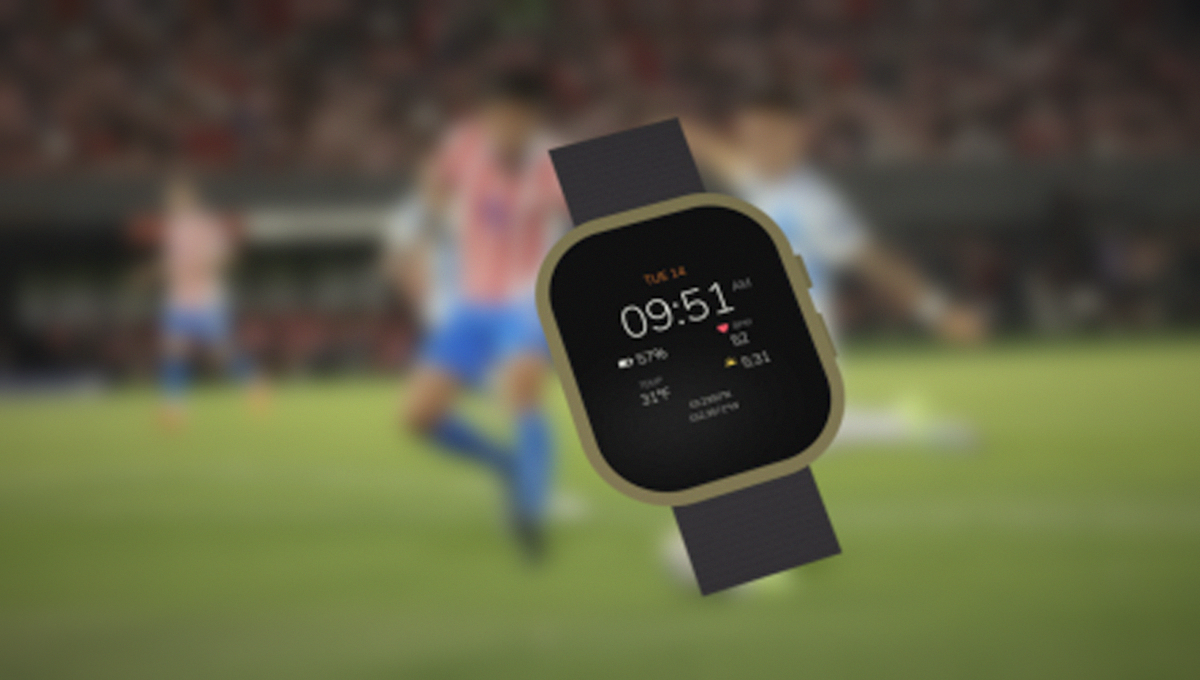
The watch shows 9 h 51 min
